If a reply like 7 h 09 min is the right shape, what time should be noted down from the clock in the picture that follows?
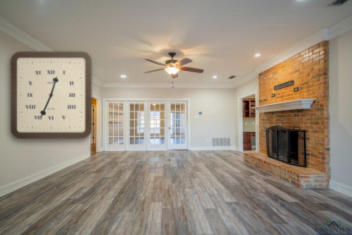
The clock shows 12 h 34 min
